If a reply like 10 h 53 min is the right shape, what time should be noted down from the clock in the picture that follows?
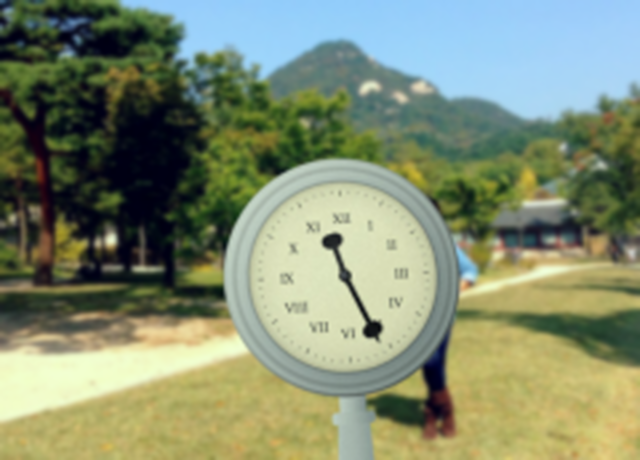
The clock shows 11 h 26 min
